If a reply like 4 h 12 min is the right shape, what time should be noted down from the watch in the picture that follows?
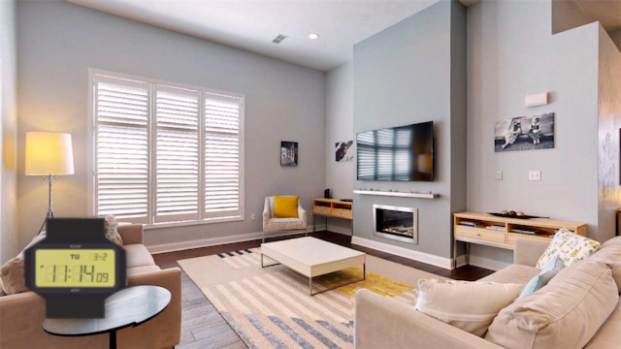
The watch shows 11 h 14 min
